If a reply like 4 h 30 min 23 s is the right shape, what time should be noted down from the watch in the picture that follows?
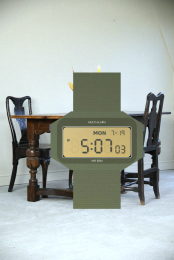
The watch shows 5 h 07 min 03 s
